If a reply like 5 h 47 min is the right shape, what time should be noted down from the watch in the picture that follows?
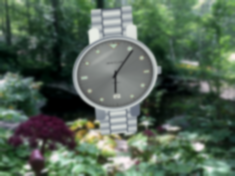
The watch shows 6 h 06 min
